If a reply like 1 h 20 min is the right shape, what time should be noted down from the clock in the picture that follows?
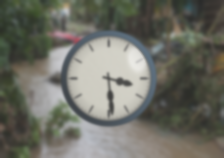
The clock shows 3 h 29 min
